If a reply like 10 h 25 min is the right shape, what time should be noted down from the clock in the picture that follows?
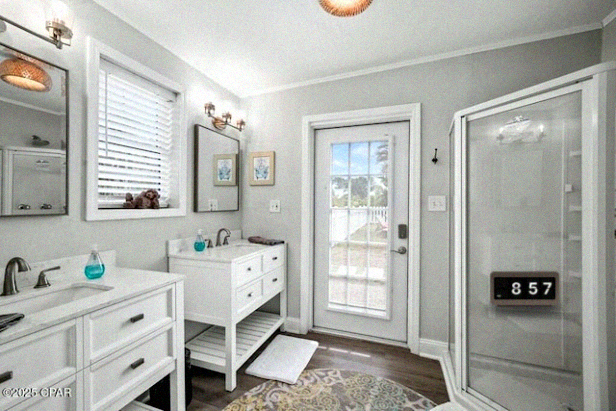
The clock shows 8 h 57 min
